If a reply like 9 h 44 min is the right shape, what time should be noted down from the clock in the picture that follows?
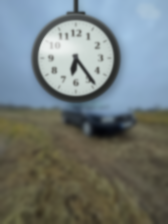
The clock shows 6 h 24 min
